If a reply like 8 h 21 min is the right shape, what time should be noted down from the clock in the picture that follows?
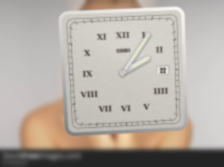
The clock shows 2 h 06 min
